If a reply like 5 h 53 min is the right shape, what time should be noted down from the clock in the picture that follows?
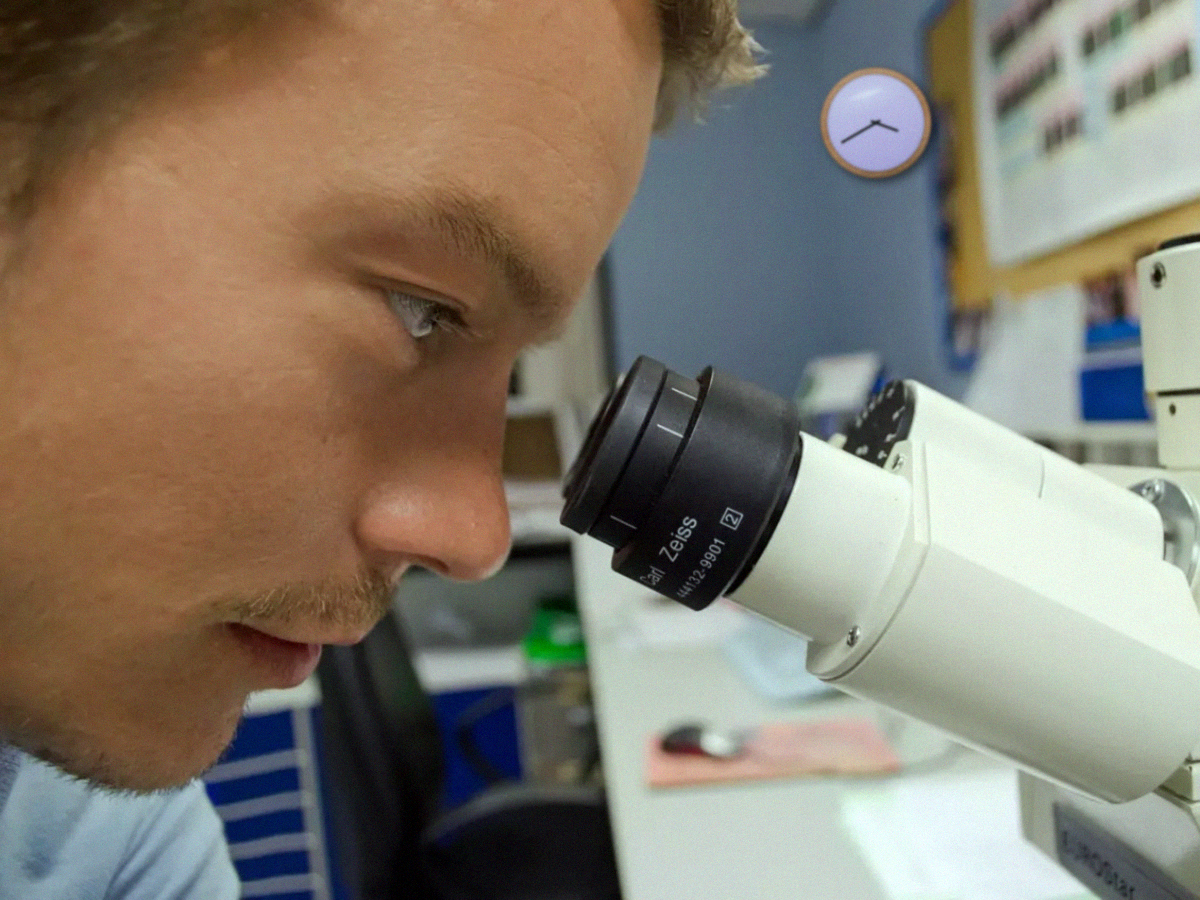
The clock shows 3 h 40 min
